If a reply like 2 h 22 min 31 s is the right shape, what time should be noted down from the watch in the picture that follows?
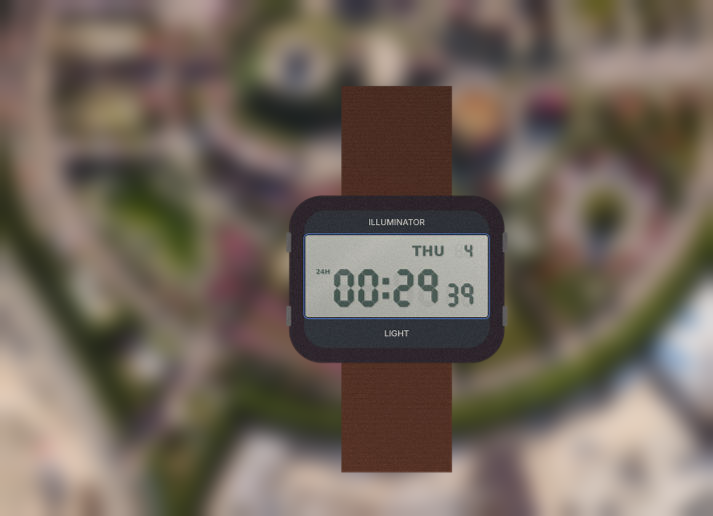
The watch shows 0 h 29 min 39 s
